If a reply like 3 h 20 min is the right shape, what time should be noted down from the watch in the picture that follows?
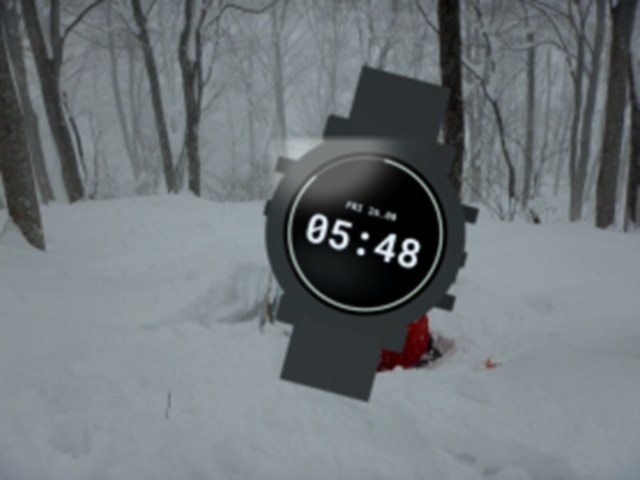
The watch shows 5 h 48 min
